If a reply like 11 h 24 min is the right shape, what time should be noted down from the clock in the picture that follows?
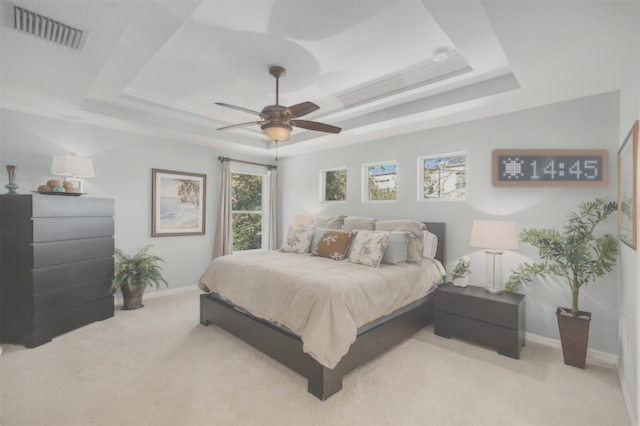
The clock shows 14 h 45 min
